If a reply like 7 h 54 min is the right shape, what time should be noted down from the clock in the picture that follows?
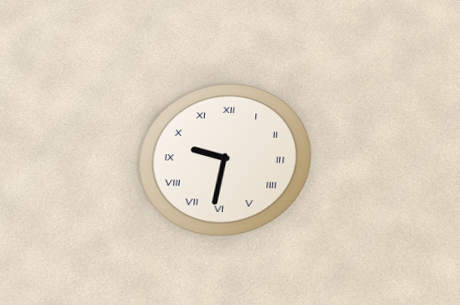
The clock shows 9 h 31 min
